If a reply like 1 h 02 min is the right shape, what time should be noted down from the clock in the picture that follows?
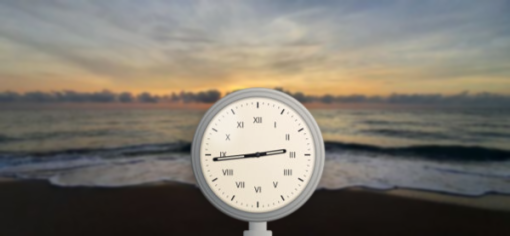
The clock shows 2 h 44 min
